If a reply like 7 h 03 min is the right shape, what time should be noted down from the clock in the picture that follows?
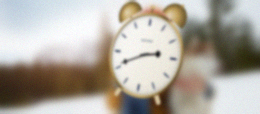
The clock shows 2 h 41 min
